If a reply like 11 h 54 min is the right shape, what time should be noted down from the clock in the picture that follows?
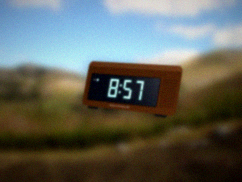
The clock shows 8 h 57 min
